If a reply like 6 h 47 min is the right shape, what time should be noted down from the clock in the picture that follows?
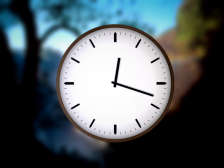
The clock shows 12 h 18 min
